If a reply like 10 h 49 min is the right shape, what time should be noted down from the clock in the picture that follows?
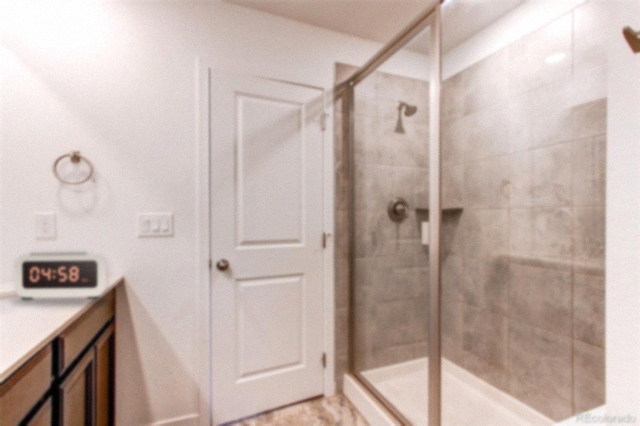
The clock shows 4 h 58 min
